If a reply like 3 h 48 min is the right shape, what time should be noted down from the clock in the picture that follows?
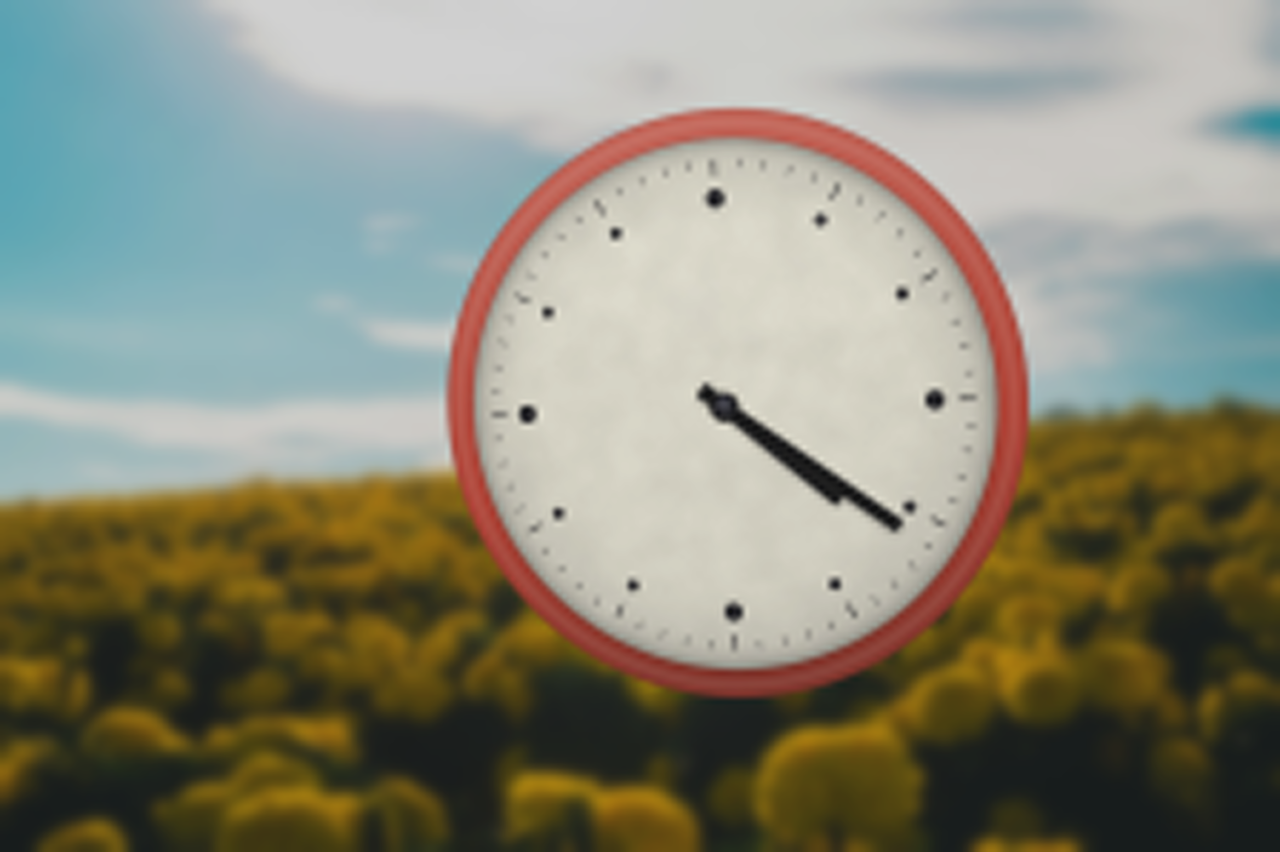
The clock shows 4 h 21 min
